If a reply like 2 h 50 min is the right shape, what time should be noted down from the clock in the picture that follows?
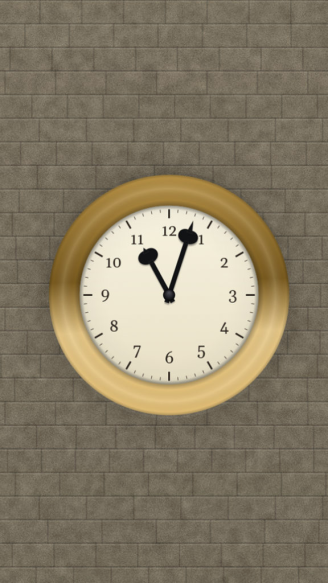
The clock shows 11 h 03 min
